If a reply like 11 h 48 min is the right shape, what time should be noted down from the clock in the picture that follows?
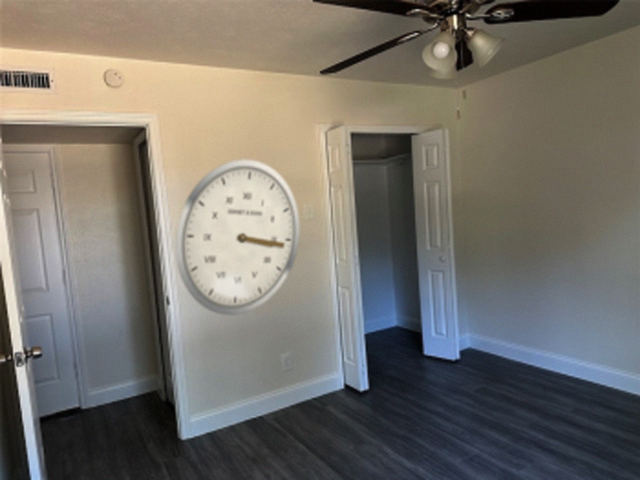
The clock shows 3 h 16 min
